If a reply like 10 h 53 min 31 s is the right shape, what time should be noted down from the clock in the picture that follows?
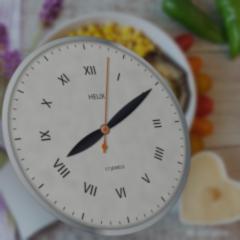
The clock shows 8 h 10 min 03 s
